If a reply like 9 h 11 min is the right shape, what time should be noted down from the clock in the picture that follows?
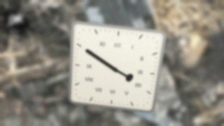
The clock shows 3 h 50 min
